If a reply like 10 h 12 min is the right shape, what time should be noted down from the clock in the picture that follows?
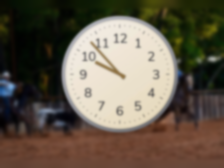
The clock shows 9 h 53 min
